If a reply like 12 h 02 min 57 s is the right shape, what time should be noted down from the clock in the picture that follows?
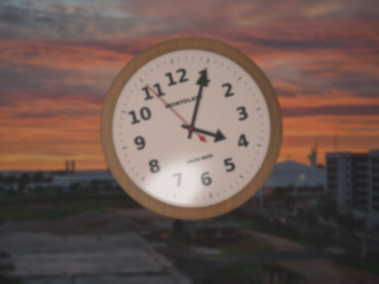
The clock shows 4 h 04 min 55 s
